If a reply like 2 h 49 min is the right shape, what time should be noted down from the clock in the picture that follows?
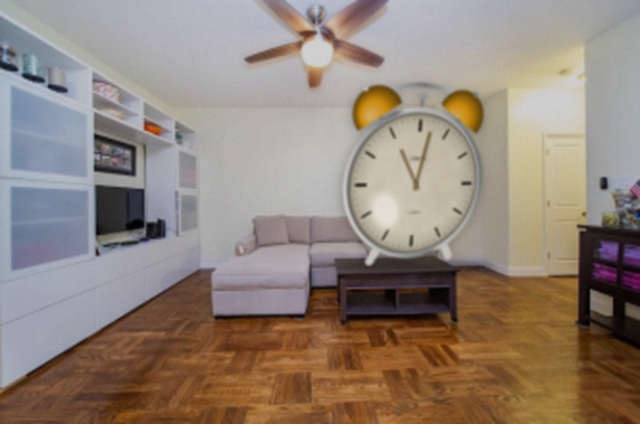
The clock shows 11 h 02 min
